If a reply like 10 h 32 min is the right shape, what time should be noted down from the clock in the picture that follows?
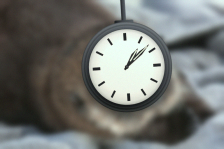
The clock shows 1 h 08 min
